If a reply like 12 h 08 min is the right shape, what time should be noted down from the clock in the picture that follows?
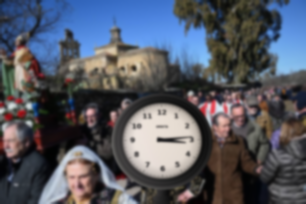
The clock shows 3 h 14 min
